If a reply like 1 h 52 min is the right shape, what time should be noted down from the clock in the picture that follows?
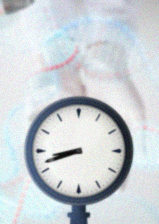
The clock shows 8 h 42 min
